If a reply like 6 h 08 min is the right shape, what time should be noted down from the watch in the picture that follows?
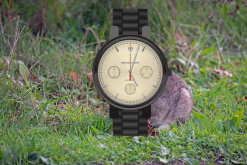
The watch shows 5 h 03 min
